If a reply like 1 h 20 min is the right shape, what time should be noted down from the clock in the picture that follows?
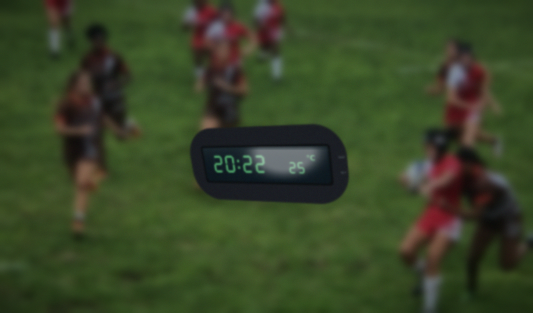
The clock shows 20 h 22 min
